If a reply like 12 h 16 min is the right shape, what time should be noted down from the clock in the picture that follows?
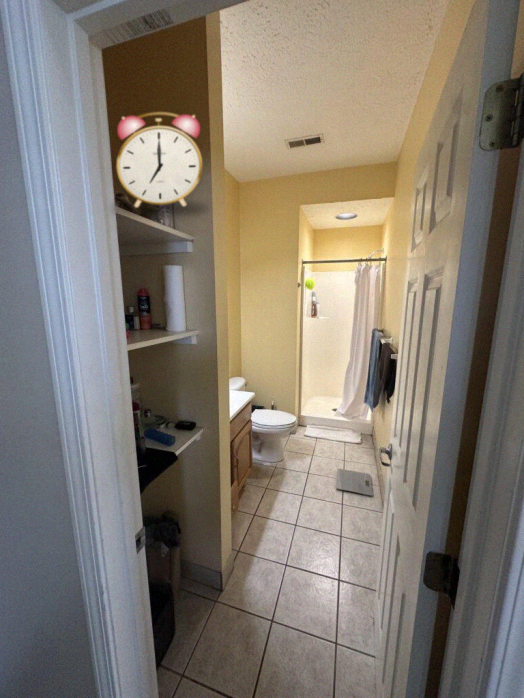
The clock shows 7 h 00 min
